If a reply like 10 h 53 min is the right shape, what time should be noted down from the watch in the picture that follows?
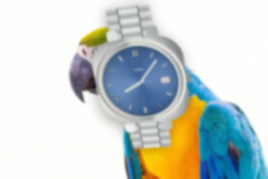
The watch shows 8 h 07 min
